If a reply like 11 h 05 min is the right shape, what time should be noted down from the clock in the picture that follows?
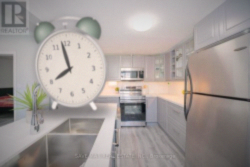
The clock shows 7 h 58 min
